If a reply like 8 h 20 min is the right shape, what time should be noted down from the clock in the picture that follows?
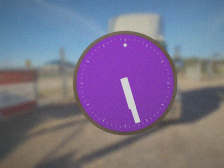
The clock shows 5 h 27 min
